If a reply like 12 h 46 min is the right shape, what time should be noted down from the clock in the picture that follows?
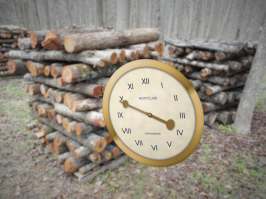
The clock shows 3 h 49 min
